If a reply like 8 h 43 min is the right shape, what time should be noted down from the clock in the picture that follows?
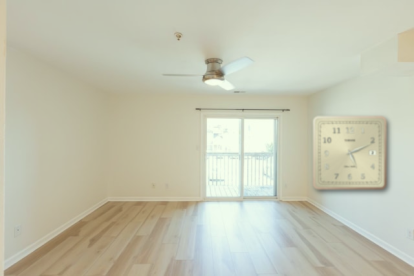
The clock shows 5 h 11 min
